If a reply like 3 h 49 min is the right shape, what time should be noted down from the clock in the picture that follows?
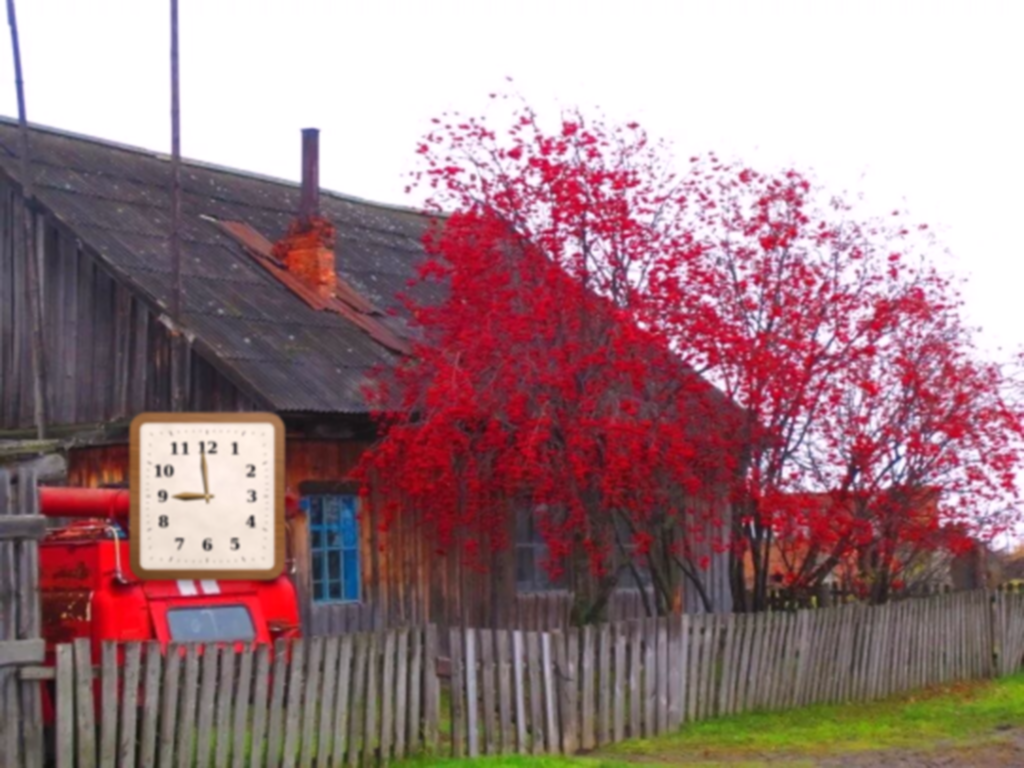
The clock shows 8 h 59 min
